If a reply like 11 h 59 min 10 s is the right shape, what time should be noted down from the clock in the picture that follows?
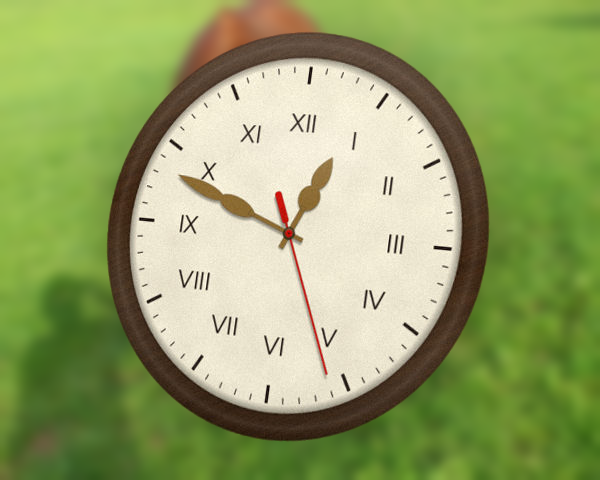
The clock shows 12 h 48 min 26 s
